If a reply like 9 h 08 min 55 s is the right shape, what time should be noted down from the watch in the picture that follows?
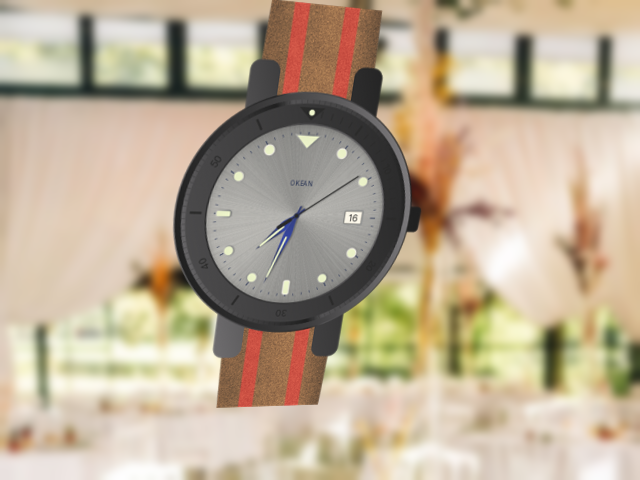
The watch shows 7 h 33 min 09 s
